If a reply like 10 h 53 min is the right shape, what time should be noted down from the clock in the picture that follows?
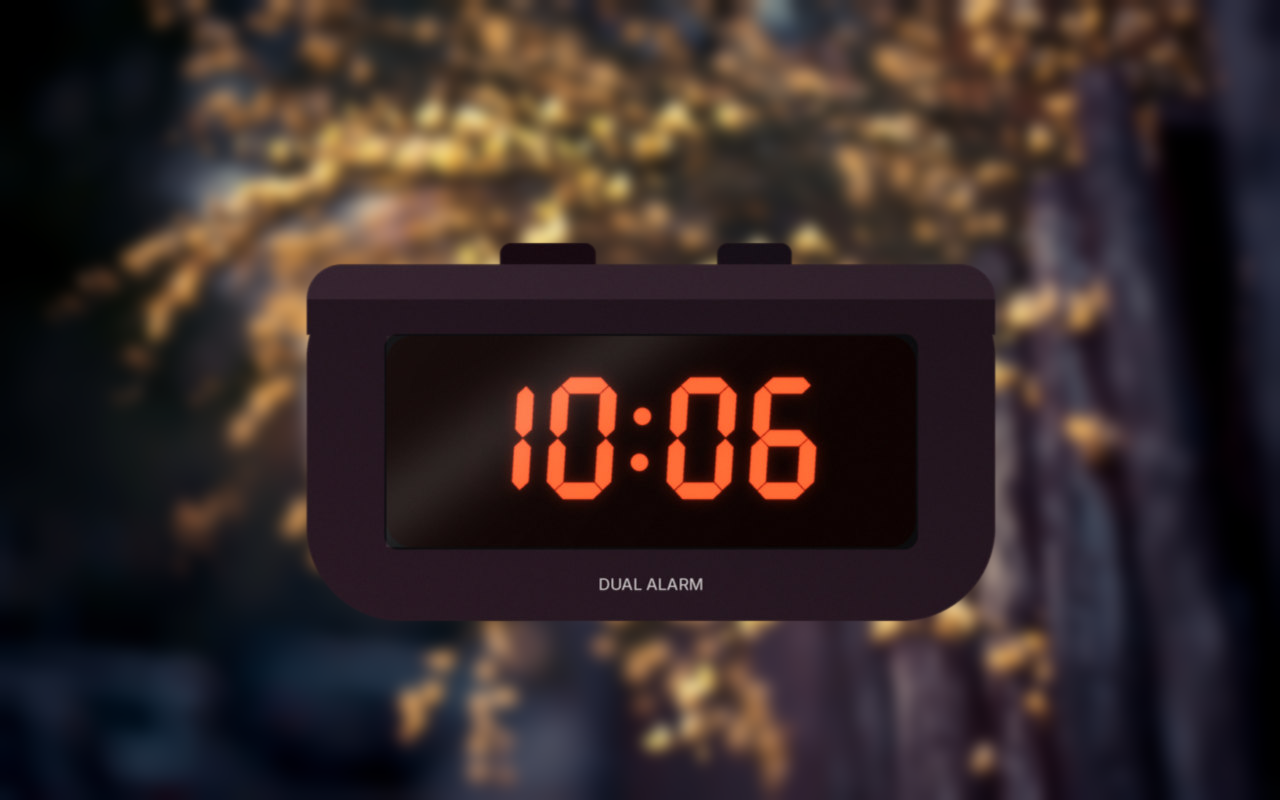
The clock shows 10 h 06 min
